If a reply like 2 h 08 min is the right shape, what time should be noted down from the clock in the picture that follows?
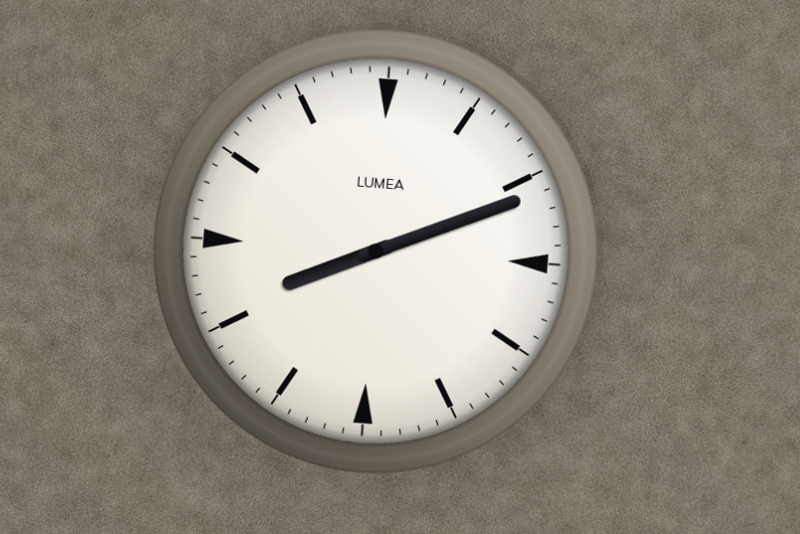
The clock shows 8 h 11 min
